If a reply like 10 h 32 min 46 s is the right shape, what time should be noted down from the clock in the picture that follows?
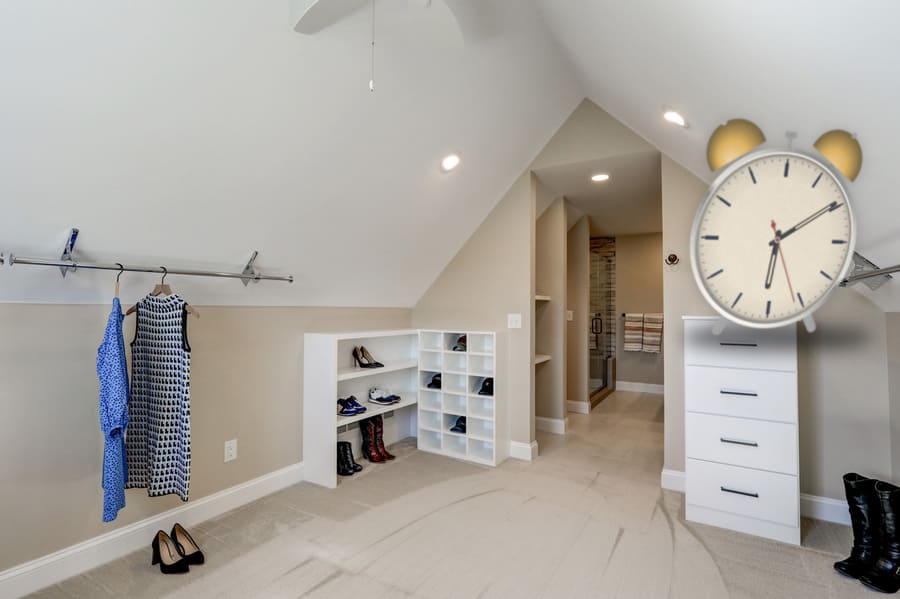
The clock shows 6 h 09 min 26 s
